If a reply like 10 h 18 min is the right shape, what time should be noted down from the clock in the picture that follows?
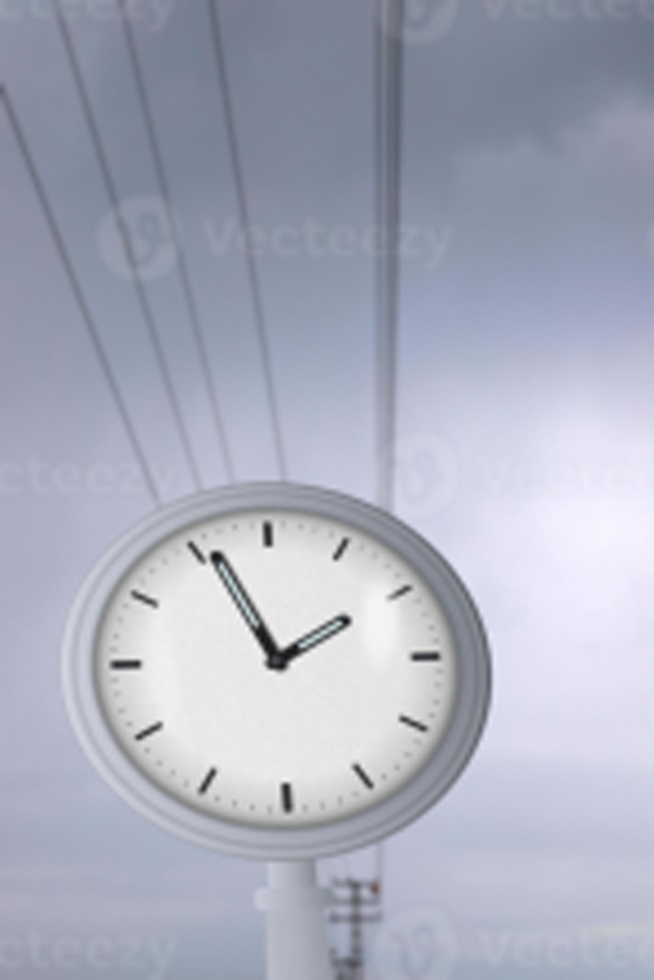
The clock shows 1 h 56 min
